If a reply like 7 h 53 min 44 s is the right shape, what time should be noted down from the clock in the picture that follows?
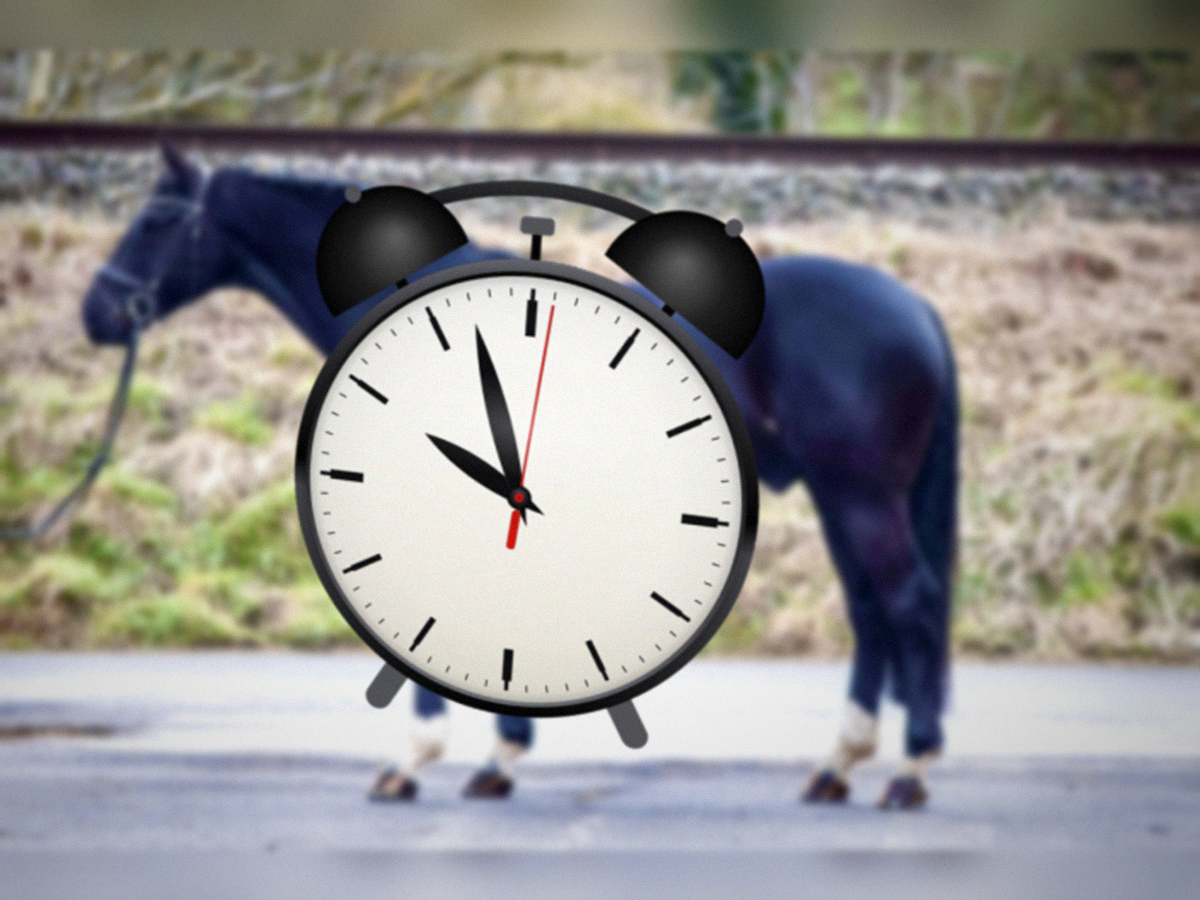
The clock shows 9 h 57 min 01 s
